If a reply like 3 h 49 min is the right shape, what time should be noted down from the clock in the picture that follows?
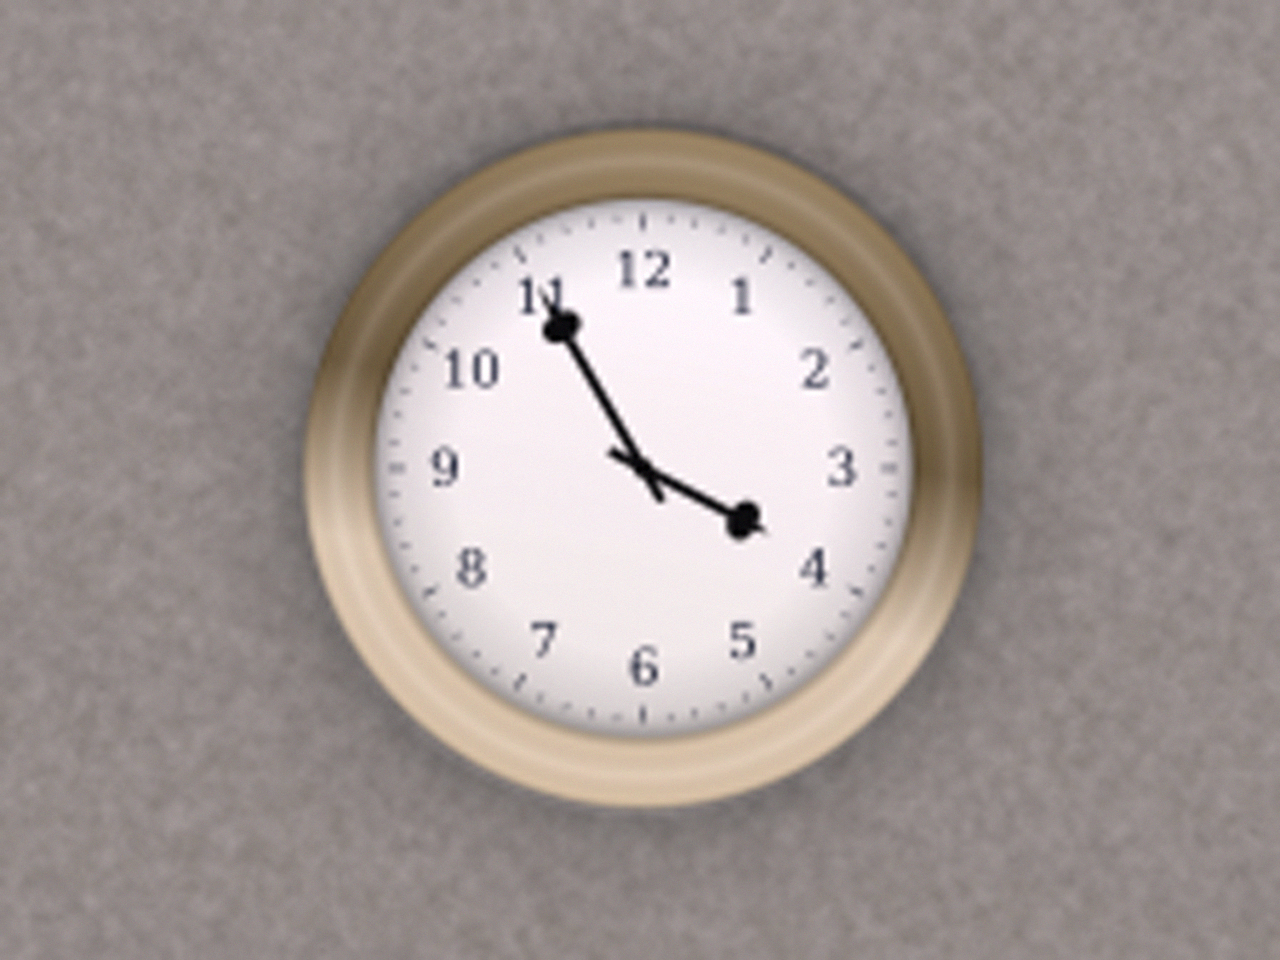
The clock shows 3 h 55 min
